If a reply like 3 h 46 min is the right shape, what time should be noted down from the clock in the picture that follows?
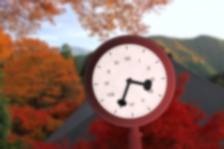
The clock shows 3 h 34 min
